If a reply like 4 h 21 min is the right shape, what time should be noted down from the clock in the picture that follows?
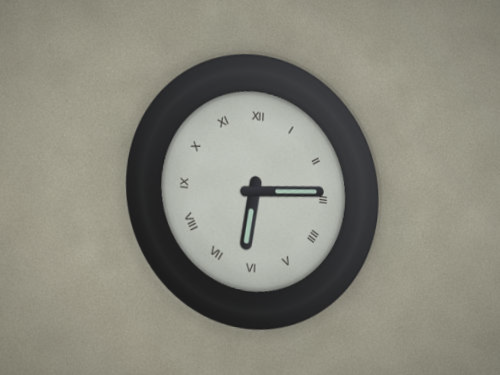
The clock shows 6 h 14 min
